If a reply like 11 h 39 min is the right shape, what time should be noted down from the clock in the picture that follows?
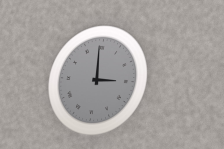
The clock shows 2 h 59 min
